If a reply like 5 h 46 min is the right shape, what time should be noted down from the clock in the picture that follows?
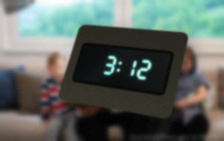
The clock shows 3 h 12 min
